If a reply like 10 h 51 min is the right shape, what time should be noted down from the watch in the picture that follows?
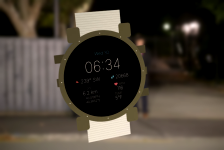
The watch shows 6 h 34 min
